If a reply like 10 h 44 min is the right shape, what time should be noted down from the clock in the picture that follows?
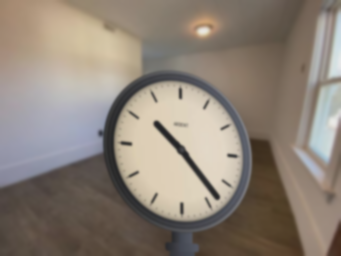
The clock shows 10 h 23 min
